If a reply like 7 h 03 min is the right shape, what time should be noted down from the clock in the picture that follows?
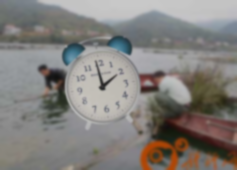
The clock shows 1 h 59 min
